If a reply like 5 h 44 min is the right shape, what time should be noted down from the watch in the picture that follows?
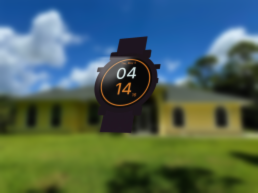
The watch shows 4 h 14 min
